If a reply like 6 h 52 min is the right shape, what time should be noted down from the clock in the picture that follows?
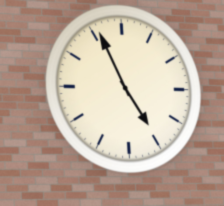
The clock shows 4 h 56 min
